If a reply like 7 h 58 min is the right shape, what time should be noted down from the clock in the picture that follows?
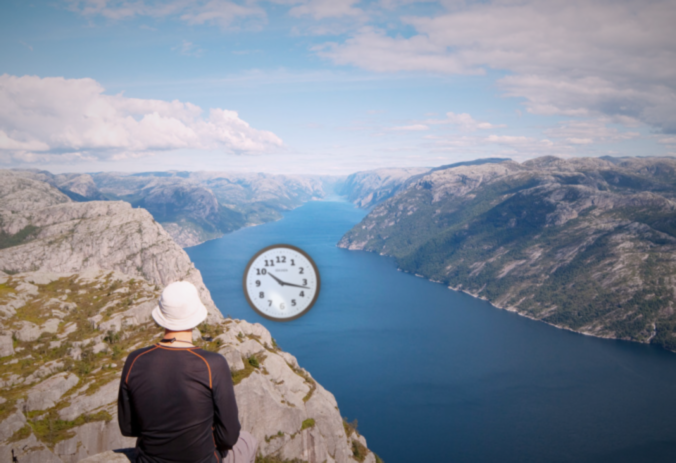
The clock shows 10 h 17 min
